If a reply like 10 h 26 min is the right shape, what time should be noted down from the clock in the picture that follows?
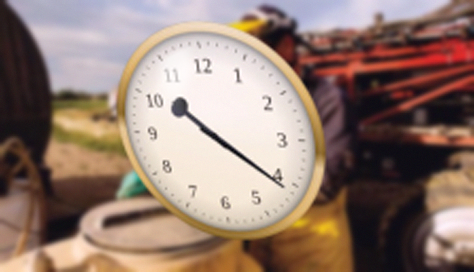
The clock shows 10 h 21 min
